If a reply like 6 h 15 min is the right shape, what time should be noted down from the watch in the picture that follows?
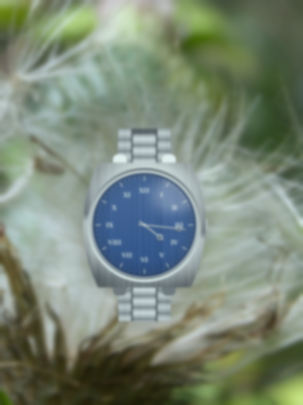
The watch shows 4 h 16 min
